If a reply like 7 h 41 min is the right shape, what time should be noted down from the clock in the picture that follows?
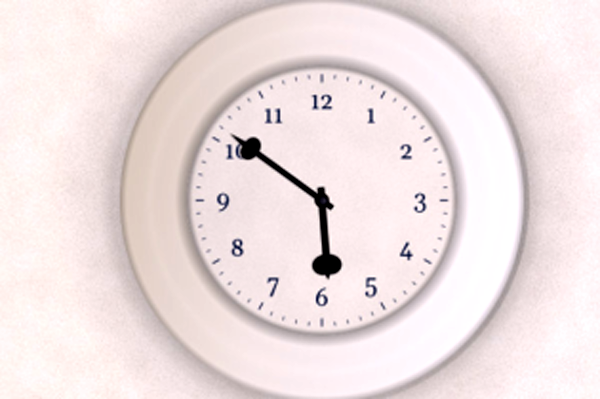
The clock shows 5 h 51 min
